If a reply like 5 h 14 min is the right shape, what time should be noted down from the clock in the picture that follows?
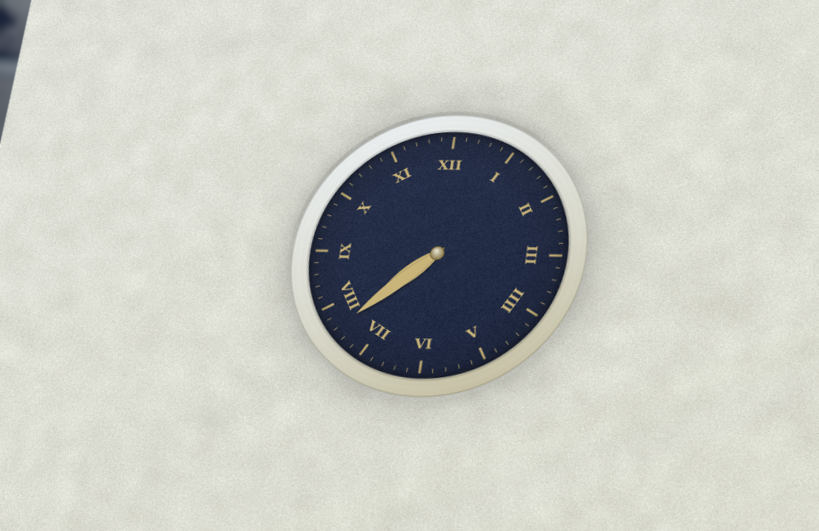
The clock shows 7 h 38 min
